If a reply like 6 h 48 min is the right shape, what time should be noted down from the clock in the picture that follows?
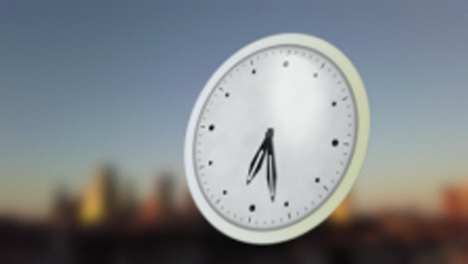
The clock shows 6 h 27 min
